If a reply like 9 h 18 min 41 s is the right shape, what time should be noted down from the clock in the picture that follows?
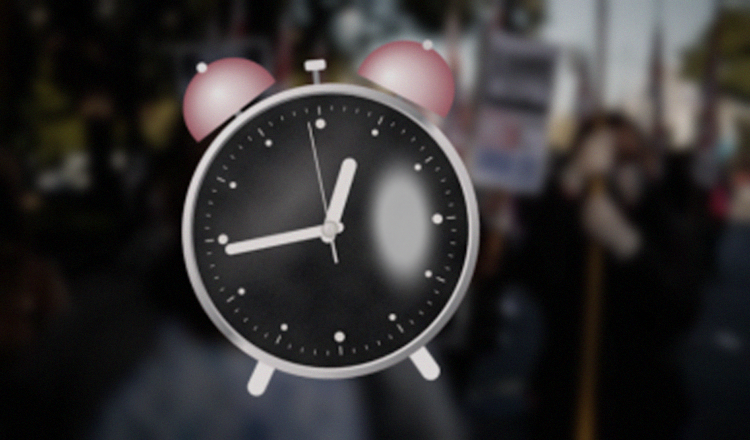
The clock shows 12 h 43 min 59 s
